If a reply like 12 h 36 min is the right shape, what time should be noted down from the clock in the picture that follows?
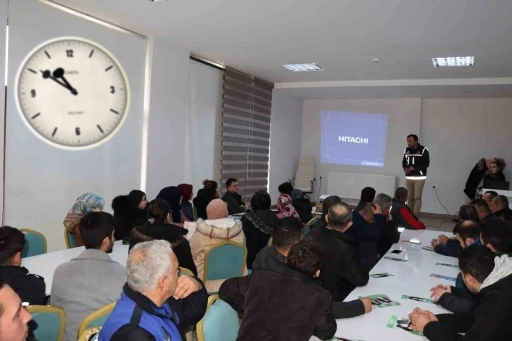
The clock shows 10 h 51 min
